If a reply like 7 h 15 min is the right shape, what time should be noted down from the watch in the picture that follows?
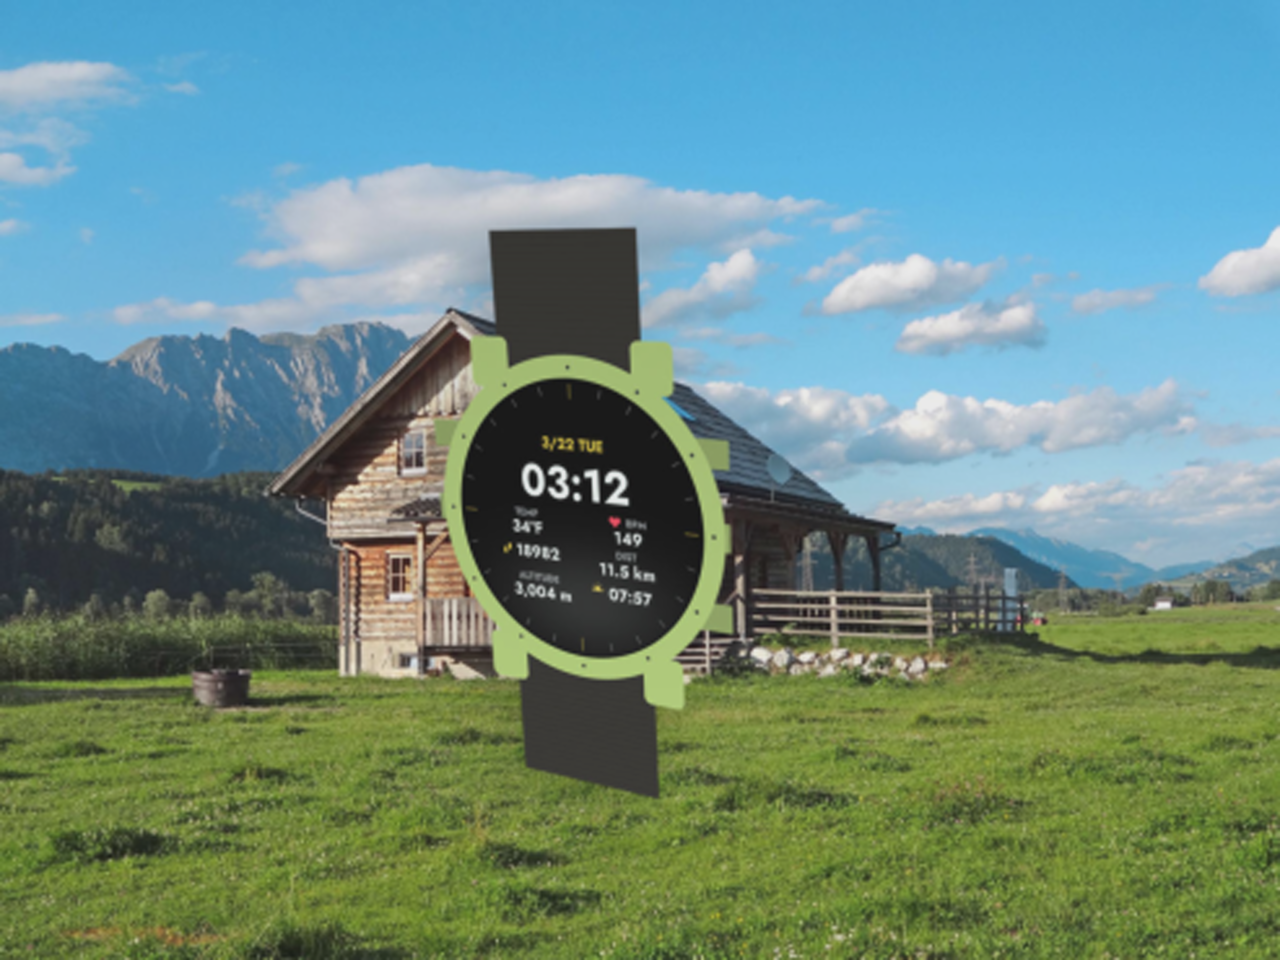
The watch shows 3 h 12 min
